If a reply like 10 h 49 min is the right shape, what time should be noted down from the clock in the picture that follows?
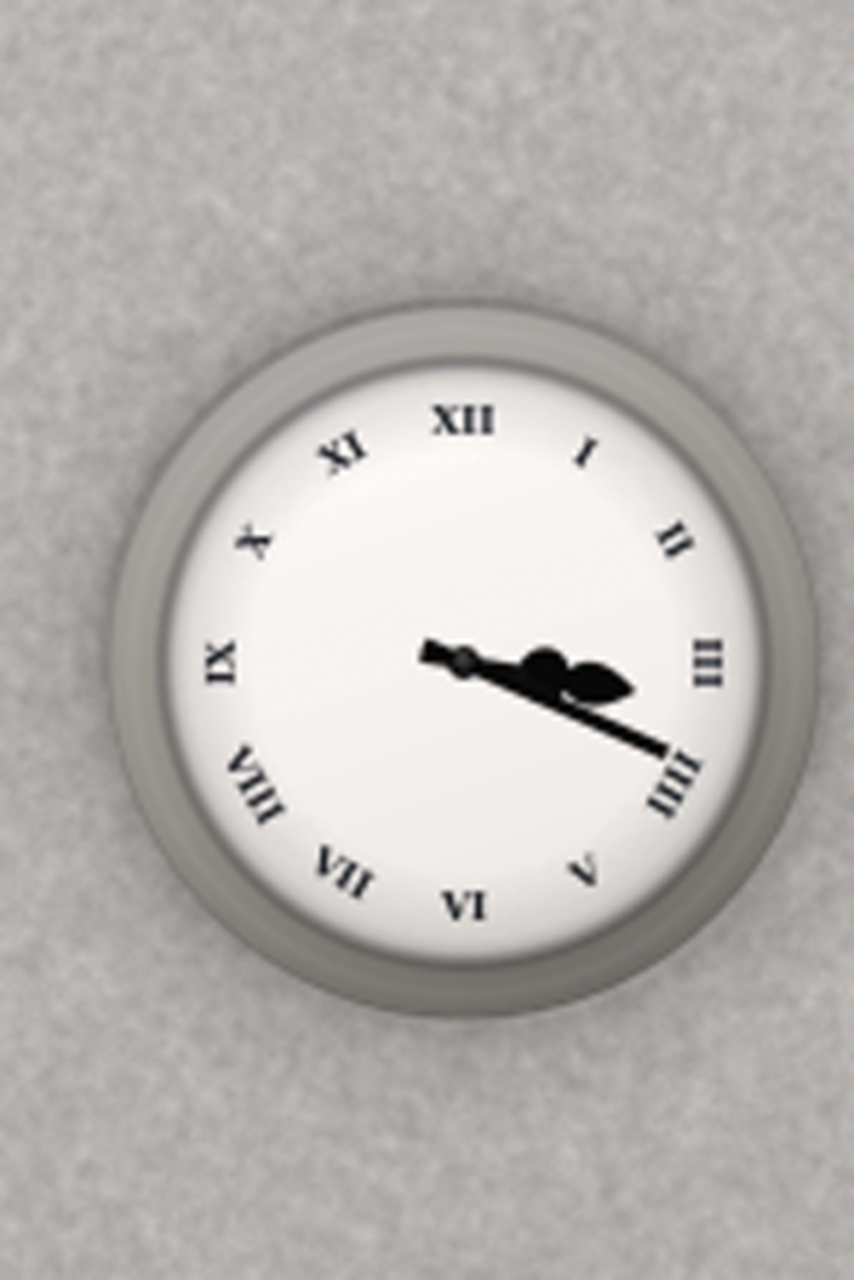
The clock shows 3 h 19 min
